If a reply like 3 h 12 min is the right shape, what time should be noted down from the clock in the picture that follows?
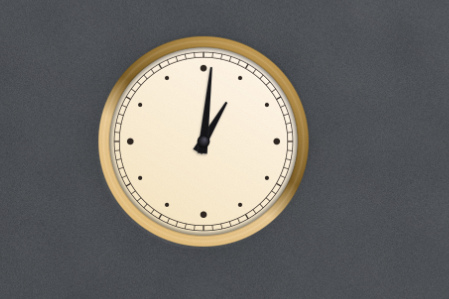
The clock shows 1 h 01 min
